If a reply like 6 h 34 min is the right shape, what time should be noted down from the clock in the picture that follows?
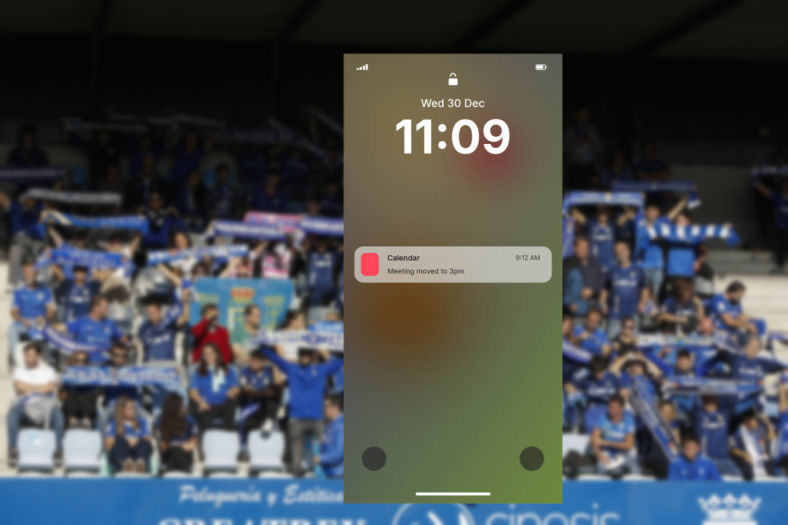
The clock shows 11 h 09 min
